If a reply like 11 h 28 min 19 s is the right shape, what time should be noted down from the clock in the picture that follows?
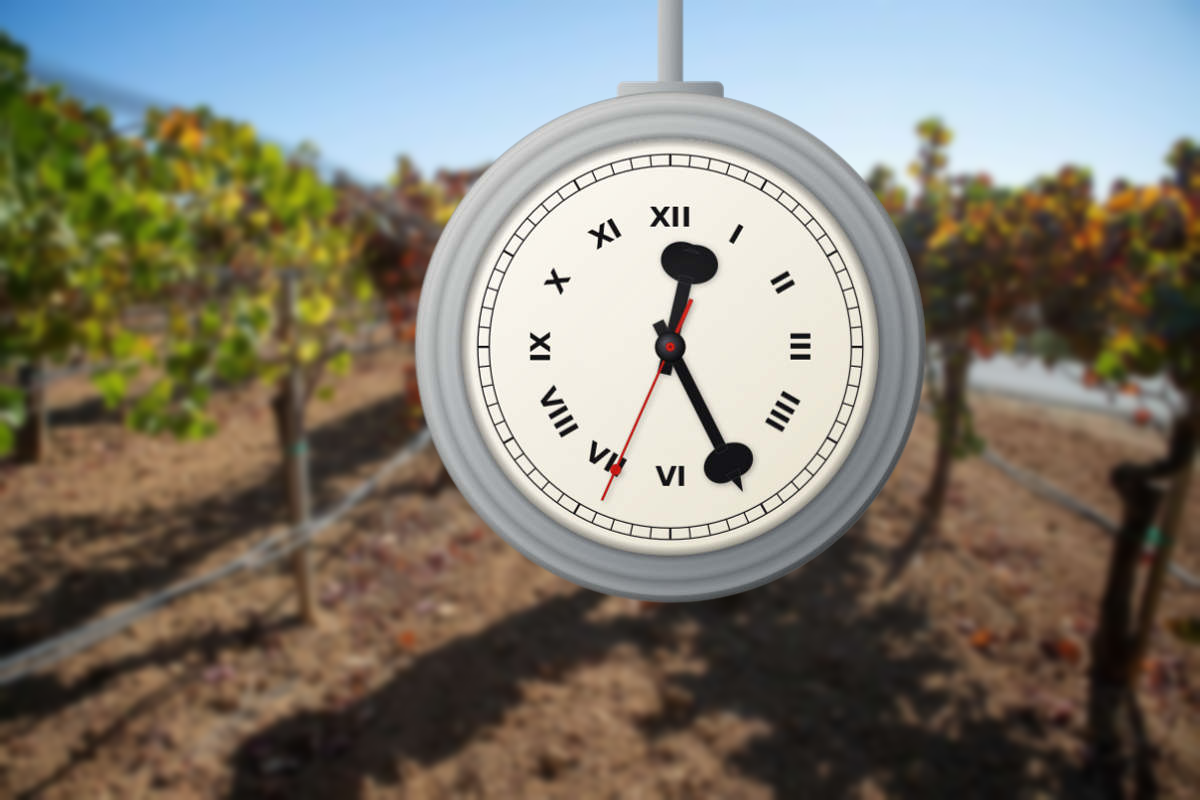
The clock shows 12 h 25 min 34 s
